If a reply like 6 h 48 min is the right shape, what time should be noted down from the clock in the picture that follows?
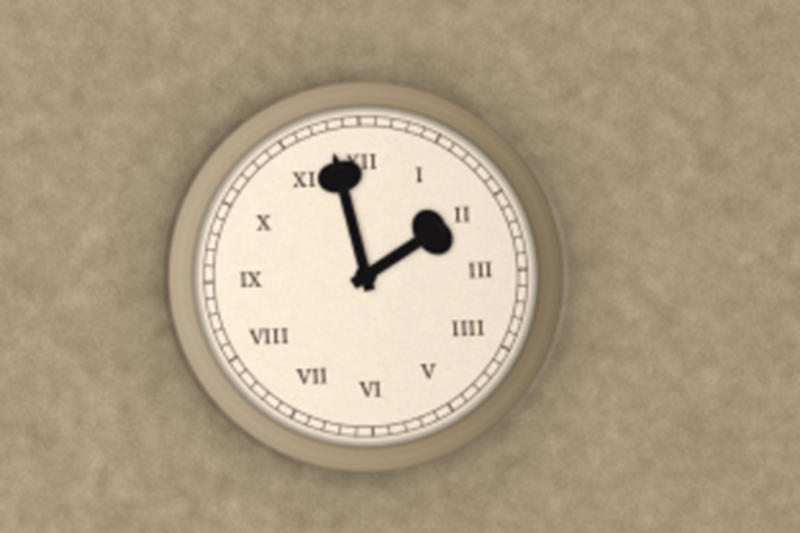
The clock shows 1 h 58 min
